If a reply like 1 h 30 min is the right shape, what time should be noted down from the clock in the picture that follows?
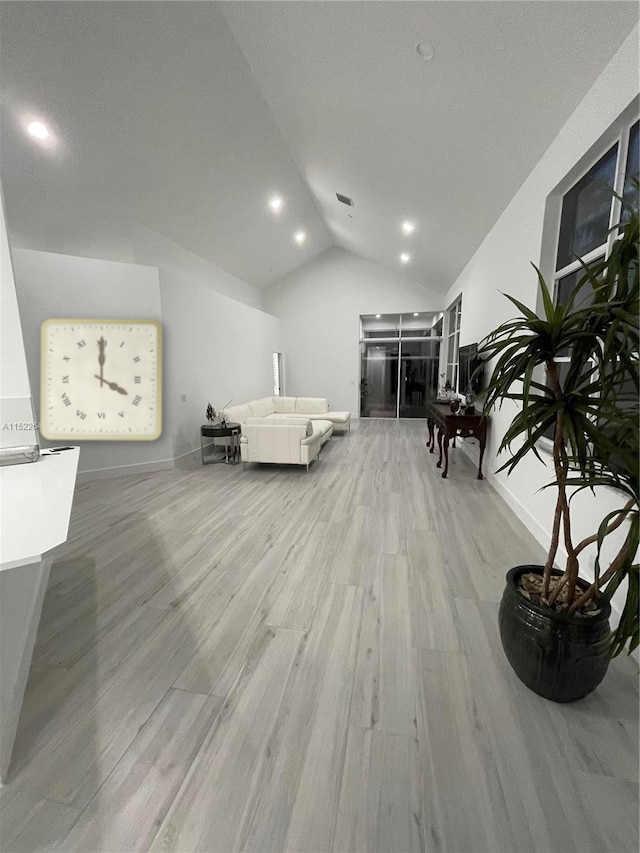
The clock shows 4 h 00 min
